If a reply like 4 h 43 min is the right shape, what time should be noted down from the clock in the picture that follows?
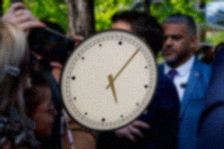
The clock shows 5 h 05 min
